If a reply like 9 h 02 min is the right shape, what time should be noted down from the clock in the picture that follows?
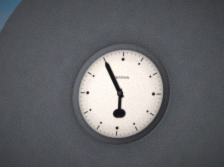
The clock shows 5 h 55 min
